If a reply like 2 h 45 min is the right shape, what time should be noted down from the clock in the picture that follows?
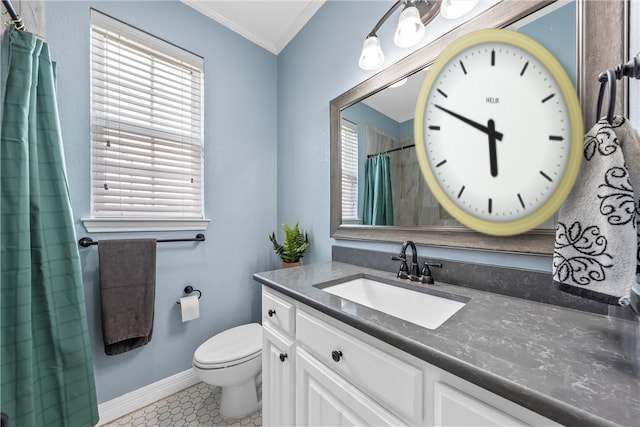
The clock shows 5 h 48 min
